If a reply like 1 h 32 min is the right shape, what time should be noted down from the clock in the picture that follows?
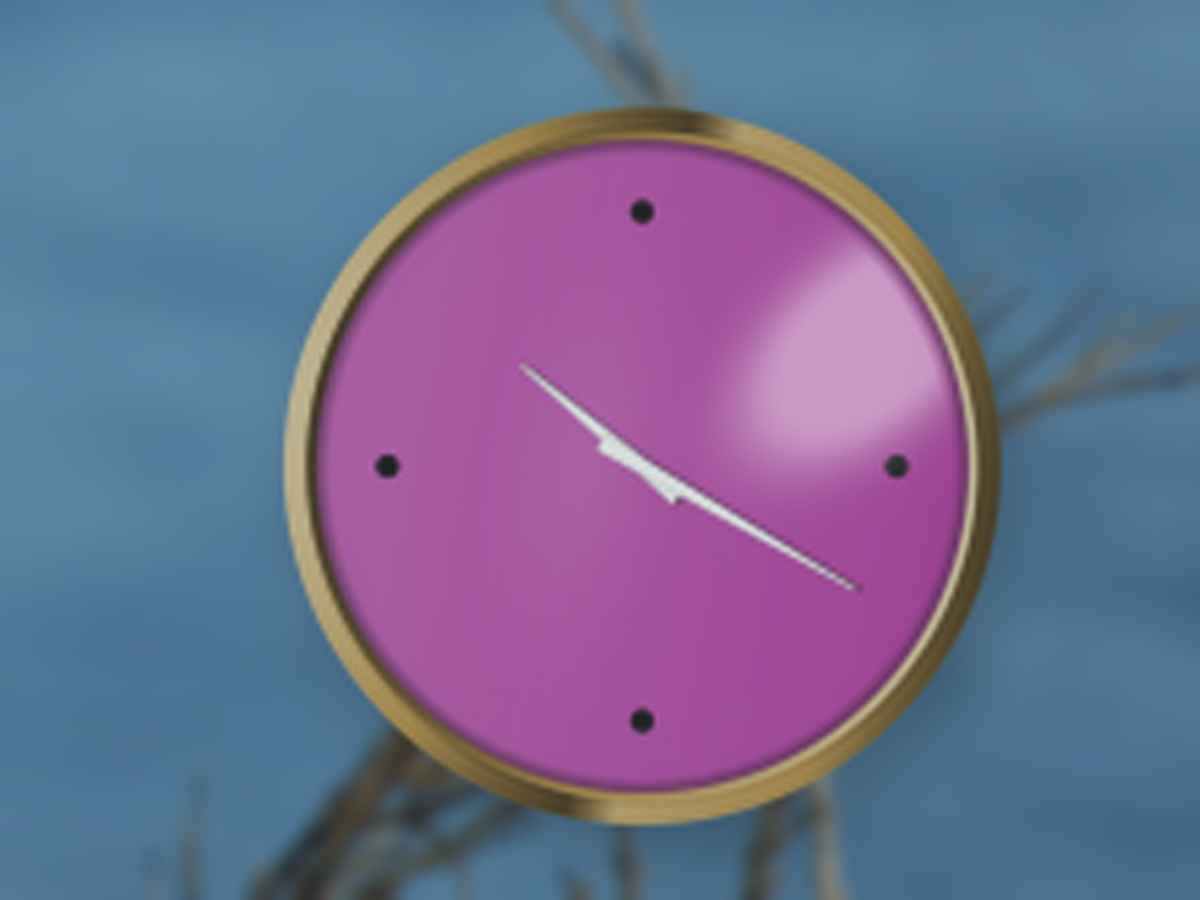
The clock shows 10 h 20 min
